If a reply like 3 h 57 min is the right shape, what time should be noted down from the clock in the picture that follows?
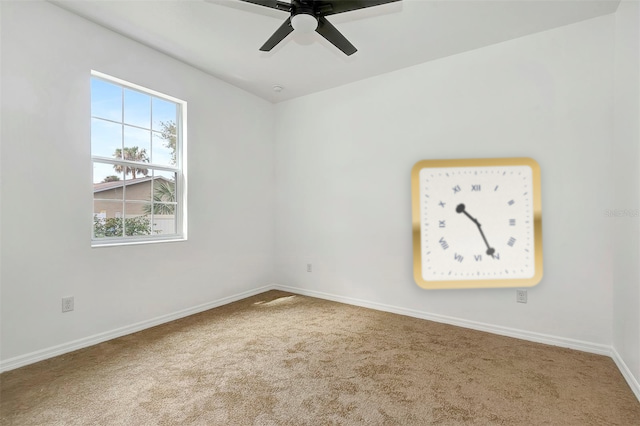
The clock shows 10 h 26 min
